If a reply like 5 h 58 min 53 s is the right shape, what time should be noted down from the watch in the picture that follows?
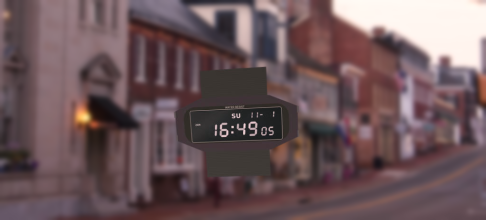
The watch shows 16 h 49 min 05 s
